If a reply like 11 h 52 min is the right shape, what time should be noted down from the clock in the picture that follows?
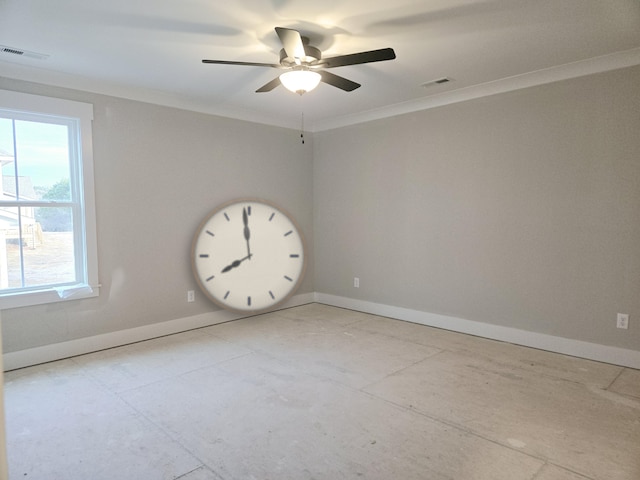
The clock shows 7 h 59 min
